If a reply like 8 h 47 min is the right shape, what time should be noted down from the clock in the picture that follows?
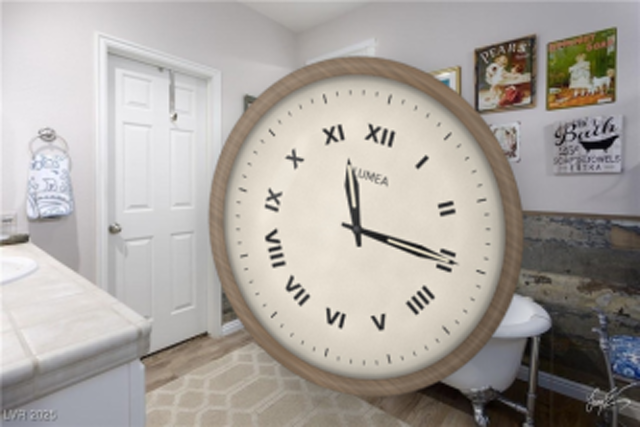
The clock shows 11 h 15 min
